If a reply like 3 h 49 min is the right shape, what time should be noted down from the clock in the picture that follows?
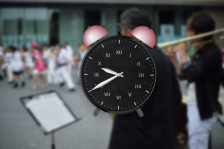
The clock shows 9 h 40 min
